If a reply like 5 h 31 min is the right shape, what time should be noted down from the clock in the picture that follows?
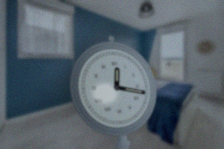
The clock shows 12 h 17 min
